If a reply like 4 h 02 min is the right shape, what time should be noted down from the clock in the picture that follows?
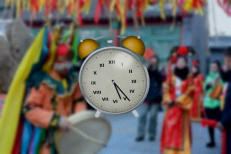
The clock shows 5 h 24 min
